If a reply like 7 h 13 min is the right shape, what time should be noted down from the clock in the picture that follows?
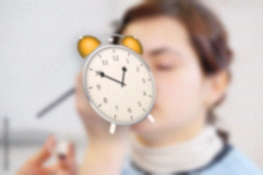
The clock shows 12 h 50 min
